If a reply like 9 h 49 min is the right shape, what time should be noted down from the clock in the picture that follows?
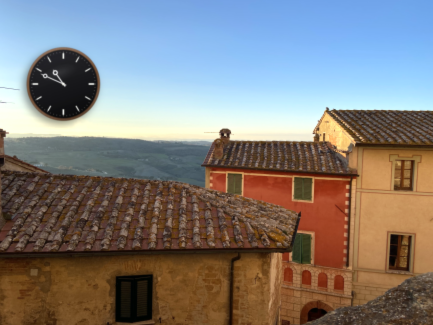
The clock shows 10 h 49 min
